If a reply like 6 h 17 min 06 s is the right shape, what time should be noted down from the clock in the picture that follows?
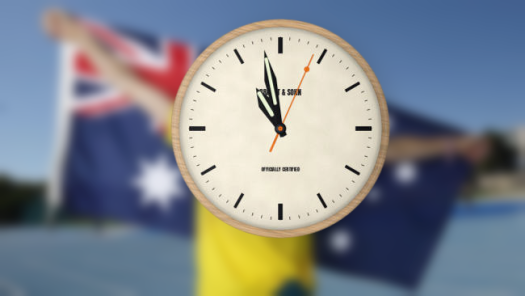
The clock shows 10 h 58 min 04 s
